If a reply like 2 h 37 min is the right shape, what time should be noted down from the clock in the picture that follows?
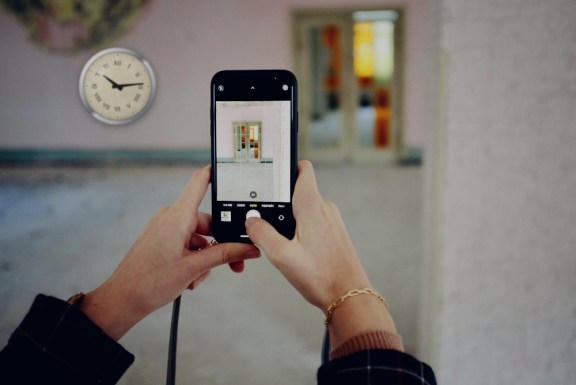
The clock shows 10 h 14 min
